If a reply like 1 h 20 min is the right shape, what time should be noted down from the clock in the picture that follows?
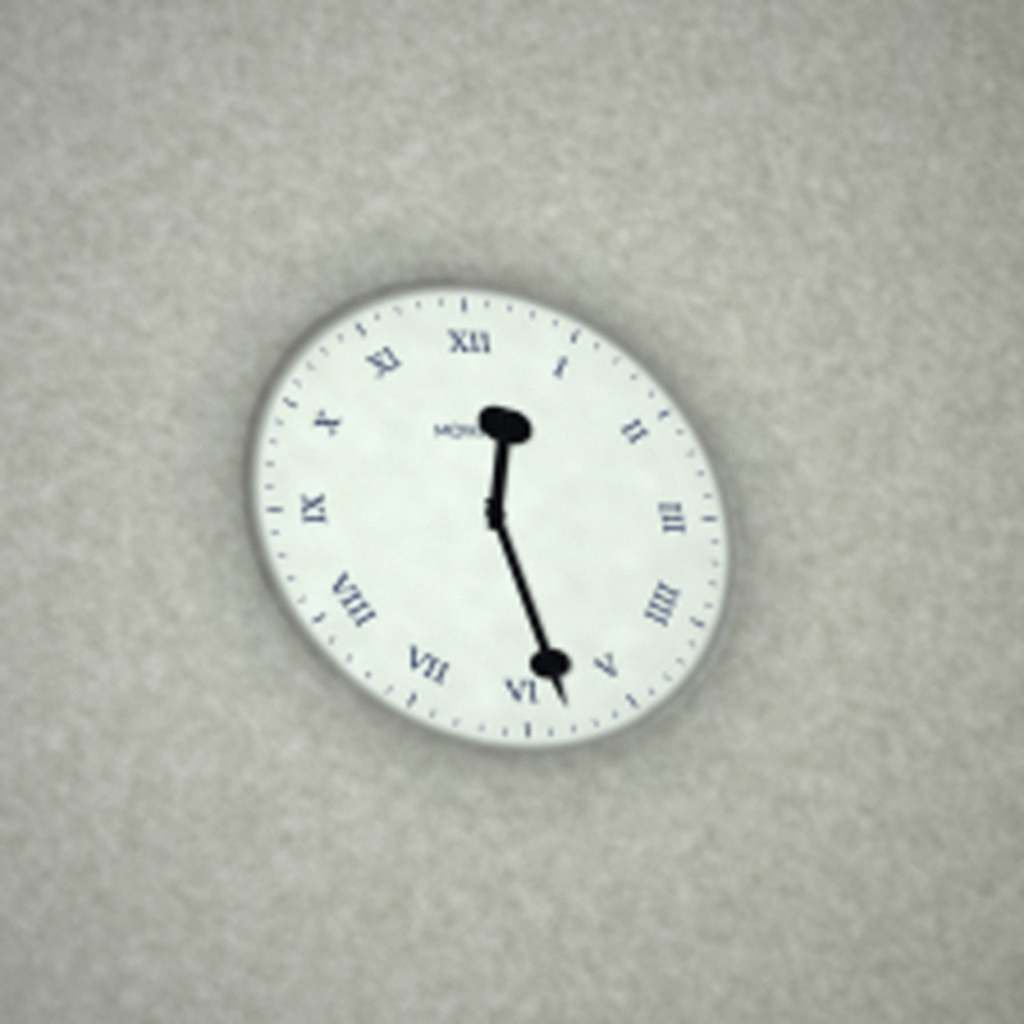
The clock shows 12 h 28 min
